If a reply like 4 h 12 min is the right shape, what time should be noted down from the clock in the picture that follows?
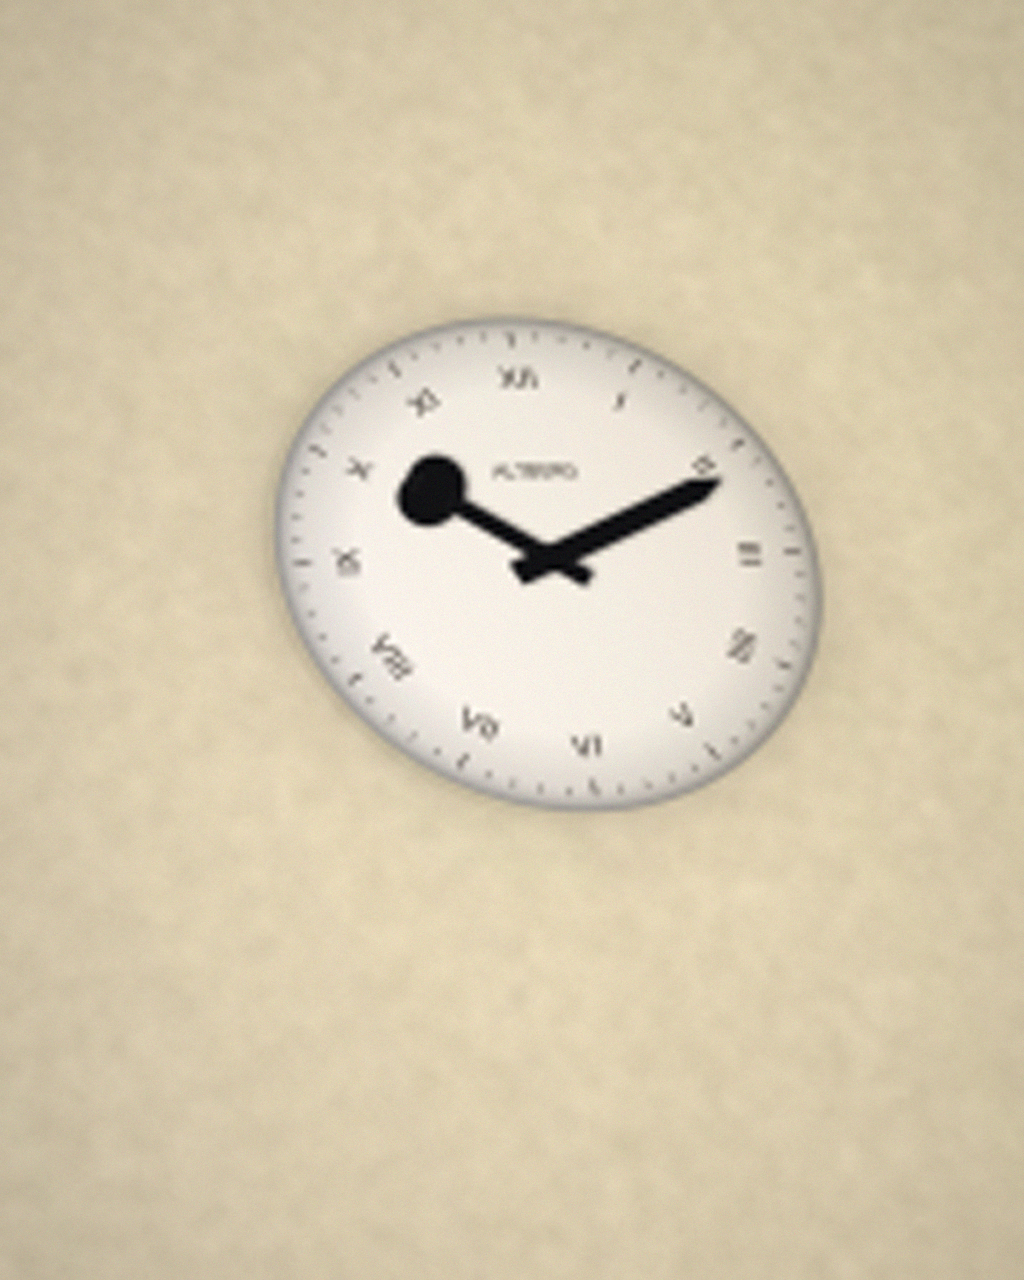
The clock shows 10 h 11 min
